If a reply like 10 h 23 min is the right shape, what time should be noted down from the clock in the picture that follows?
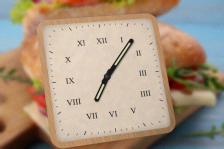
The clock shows 7 h 07 min
